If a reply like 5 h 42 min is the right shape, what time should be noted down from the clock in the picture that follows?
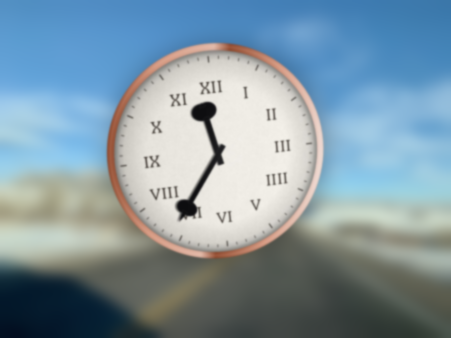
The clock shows 11 h 36 min
